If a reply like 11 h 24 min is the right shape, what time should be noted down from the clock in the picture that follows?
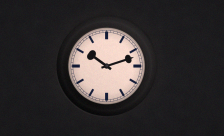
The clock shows 10 h 12 min
